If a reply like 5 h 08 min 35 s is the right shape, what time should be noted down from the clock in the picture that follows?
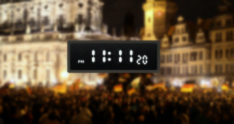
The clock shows 11 h 11 min 20 s
